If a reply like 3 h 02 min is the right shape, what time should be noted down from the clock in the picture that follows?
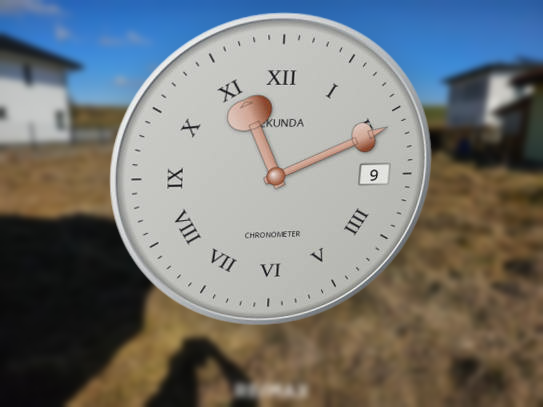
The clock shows 11 h 11 min
